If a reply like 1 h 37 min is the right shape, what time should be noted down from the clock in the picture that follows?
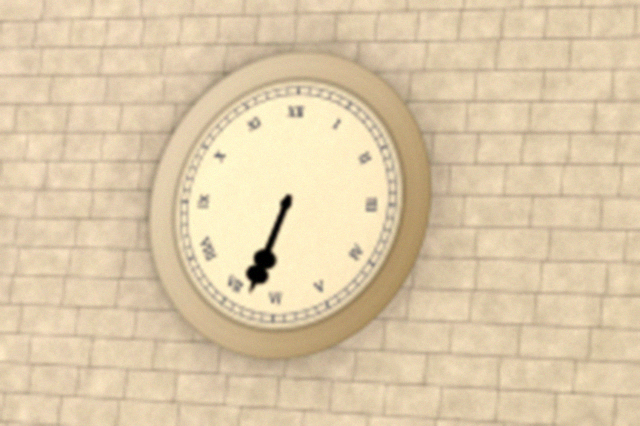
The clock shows 6 h 33 min
